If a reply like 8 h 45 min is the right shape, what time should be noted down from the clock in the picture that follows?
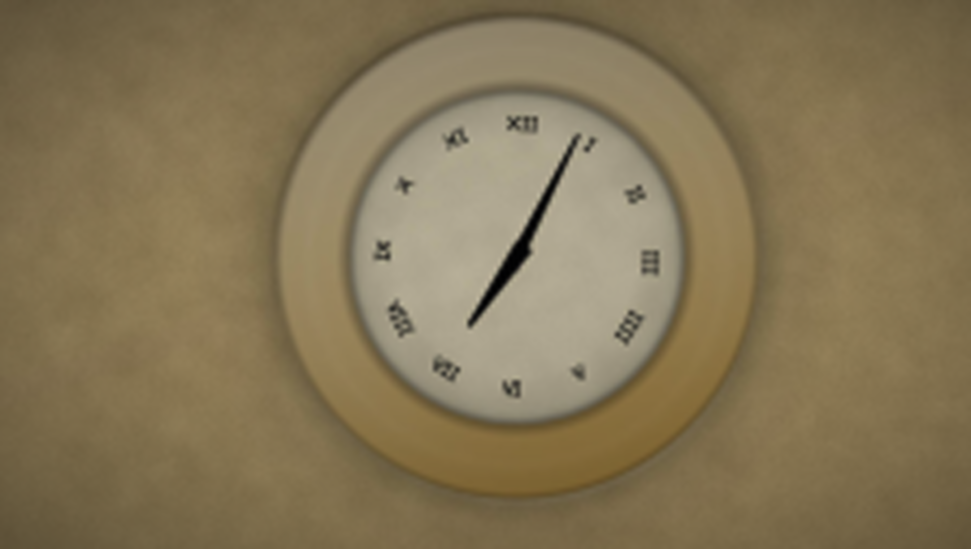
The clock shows 7 h 04 min
